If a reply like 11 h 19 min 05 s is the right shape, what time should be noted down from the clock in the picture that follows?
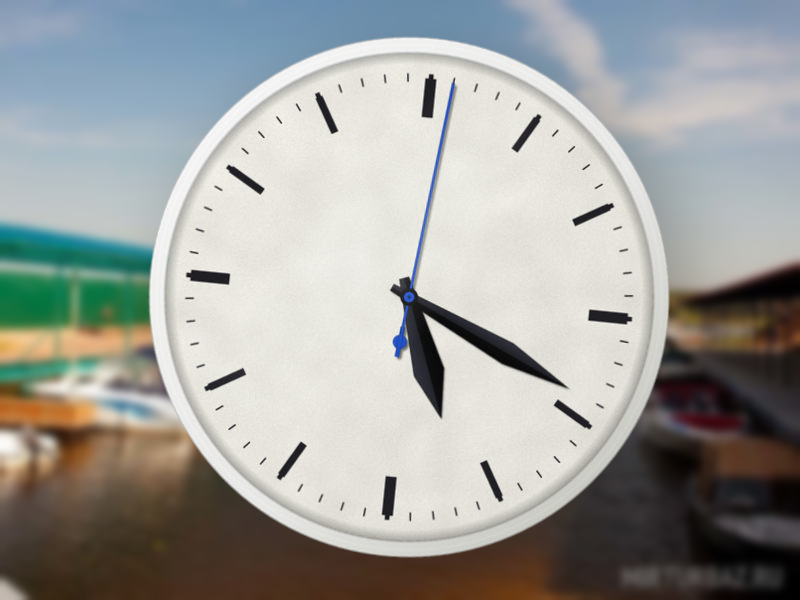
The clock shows 5 h 19 min 01 s
